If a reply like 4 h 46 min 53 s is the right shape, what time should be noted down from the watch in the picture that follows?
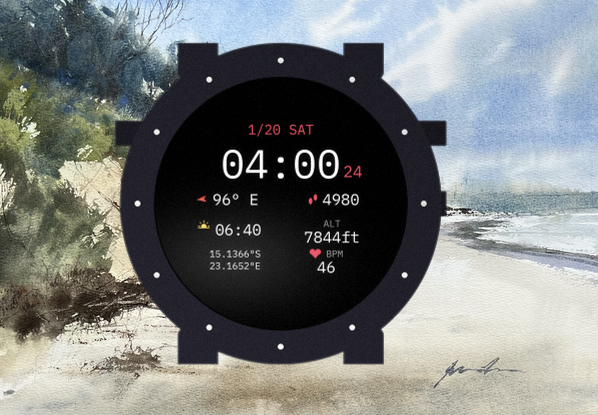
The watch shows 4 h 00 min 24 s
